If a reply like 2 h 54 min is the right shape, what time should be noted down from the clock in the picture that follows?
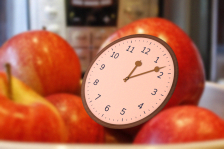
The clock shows 12 h 08 min
